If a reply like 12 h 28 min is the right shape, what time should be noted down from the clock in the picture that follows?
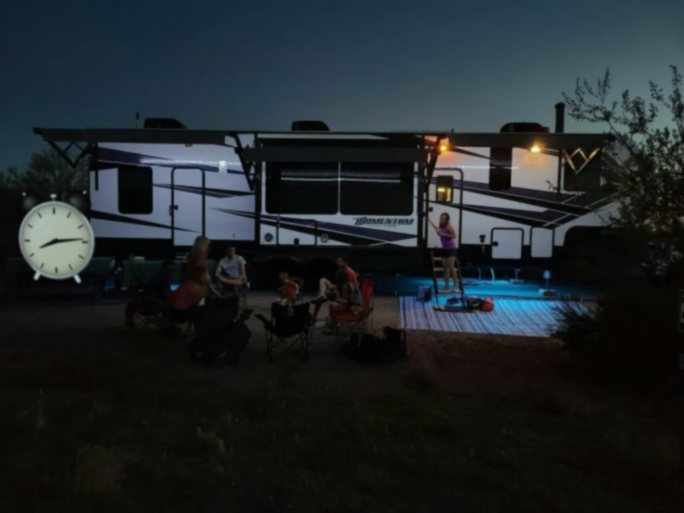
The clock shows 8 h 14 min
